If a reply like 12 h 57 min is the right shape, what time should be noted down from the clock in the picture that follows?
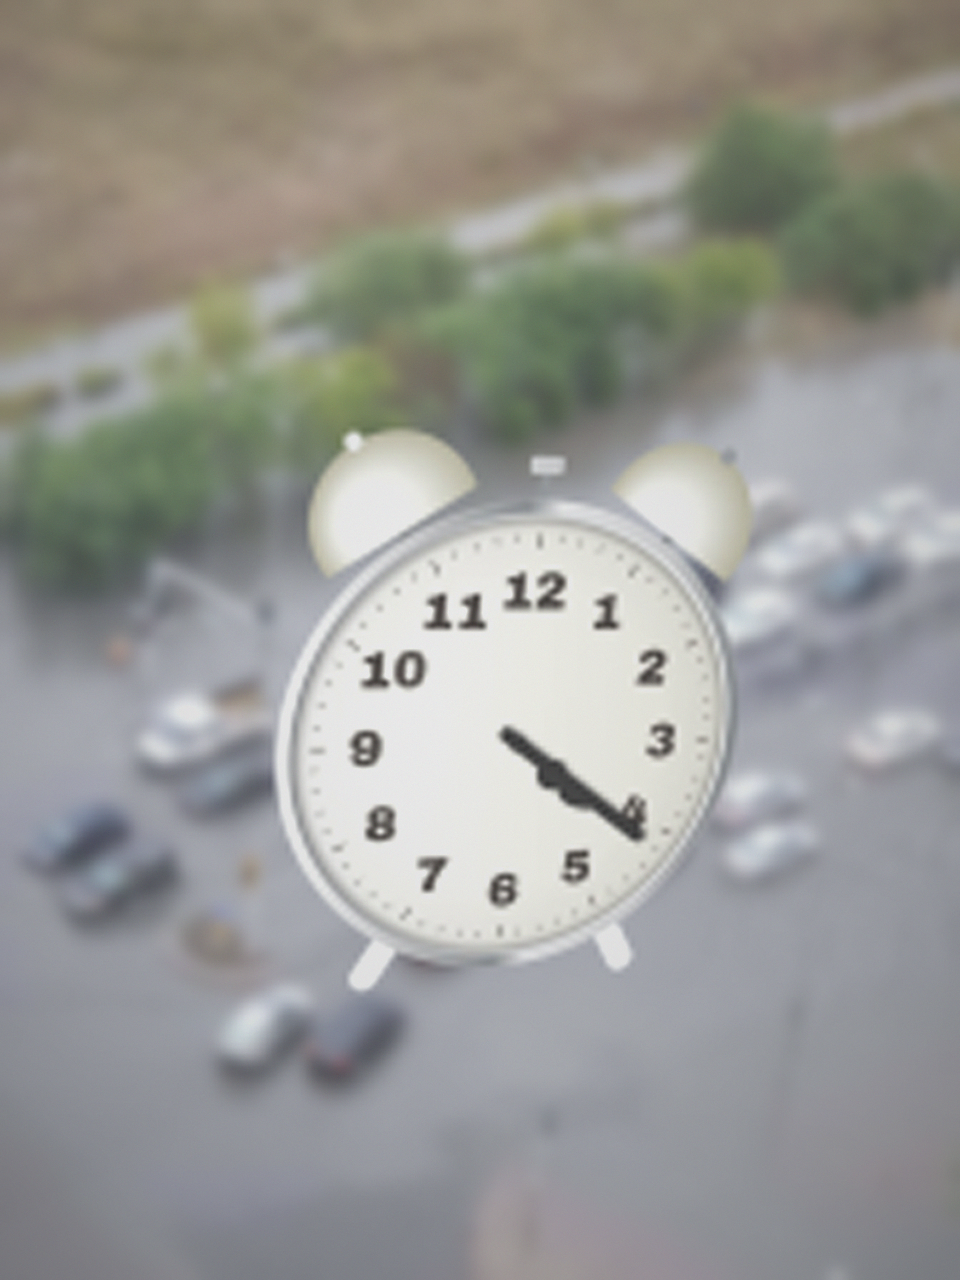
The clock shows 4 h 21 min
